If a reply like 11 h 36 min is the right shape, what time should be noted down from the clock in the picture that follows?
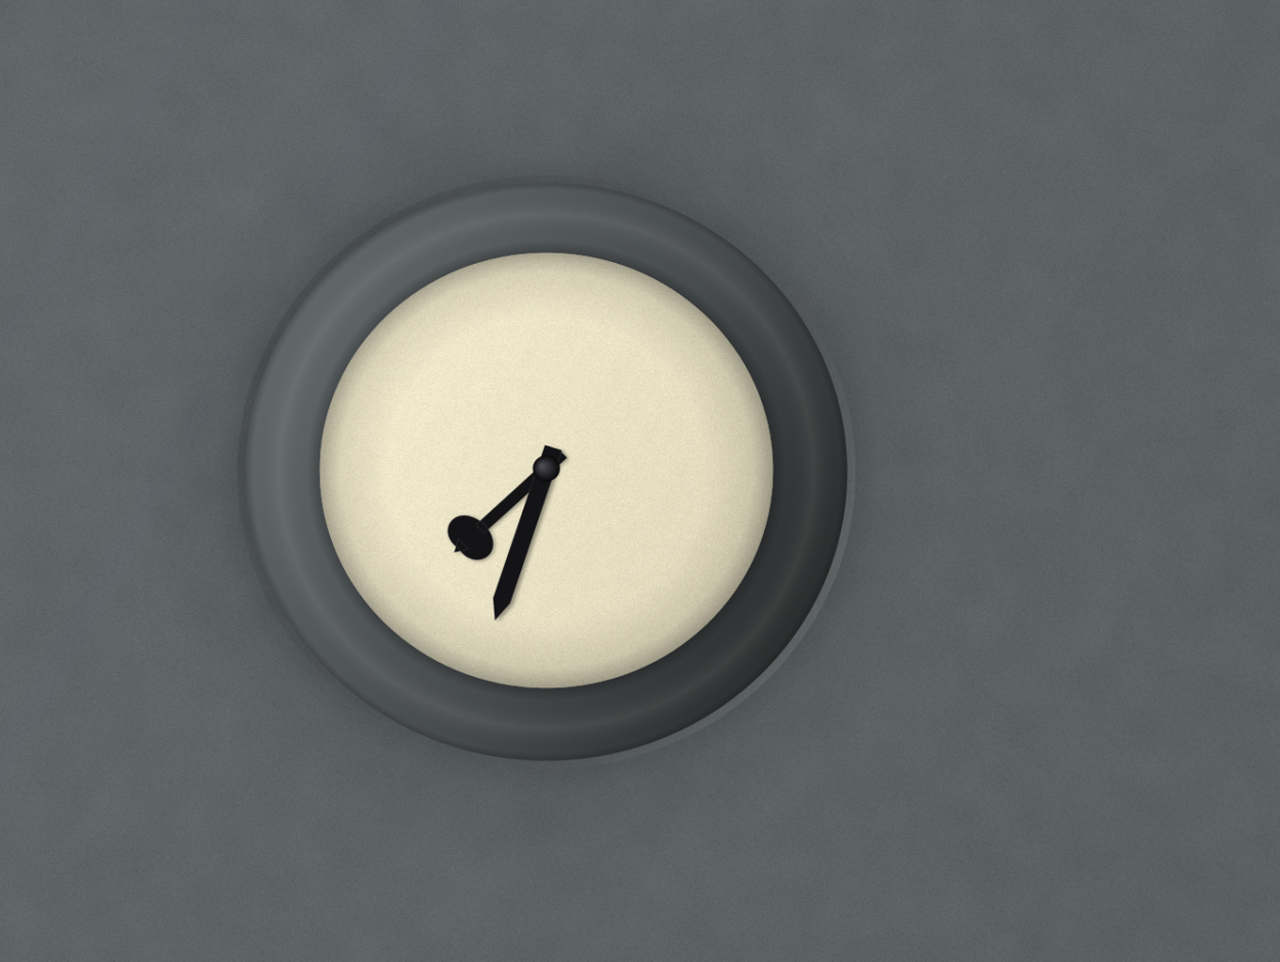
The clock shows 7 h 33 min
